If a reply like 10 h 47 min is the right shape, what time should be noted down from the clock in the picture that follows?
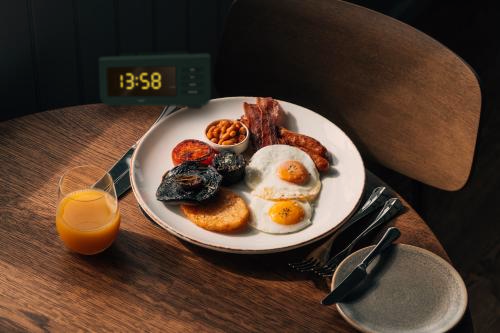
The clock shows 13 h 58 min
